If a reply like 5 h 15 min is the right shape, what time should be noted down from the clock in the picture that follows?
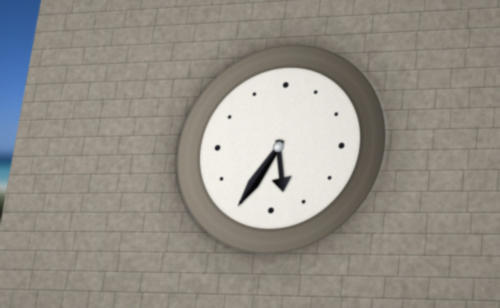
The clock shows 5 h 35 min
